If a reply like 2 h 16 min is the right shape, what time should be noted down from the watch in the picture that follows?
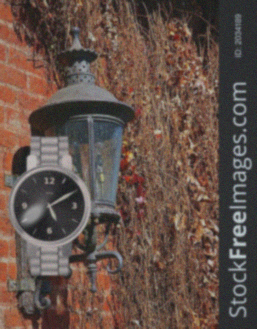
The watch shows 5 h 10 min
